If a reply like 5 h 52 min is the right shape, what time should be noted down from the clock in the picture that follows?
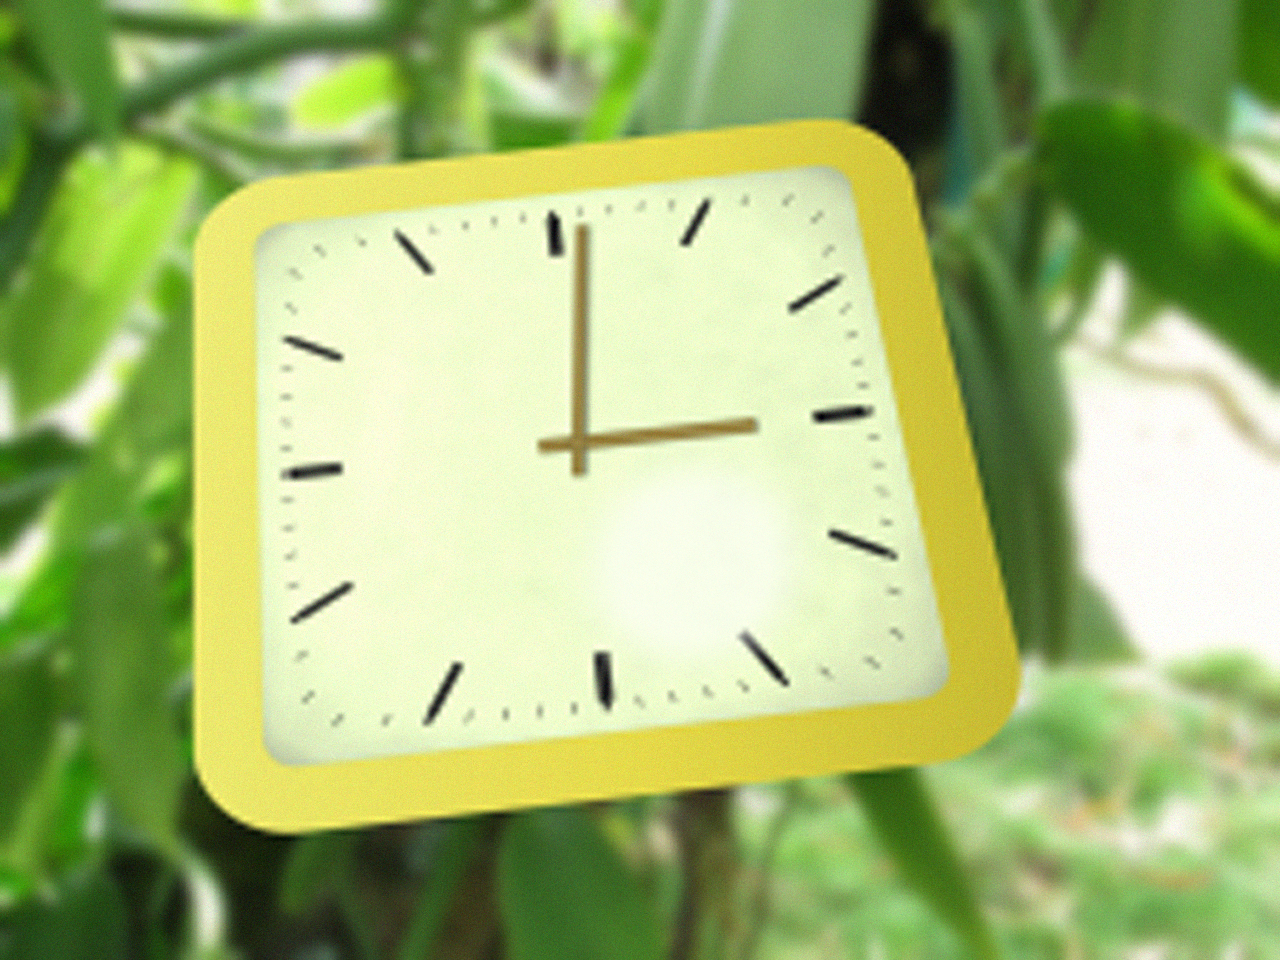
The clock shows 3 h 01 min
